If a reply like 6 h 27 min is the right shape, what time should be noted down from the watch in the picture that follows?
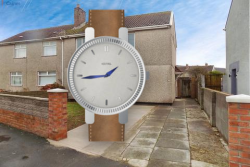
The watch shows 1 h 44 min
